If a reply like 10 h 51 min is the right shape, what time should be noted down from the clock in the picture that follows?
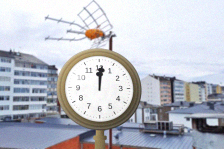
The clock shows 12 h 01 min
